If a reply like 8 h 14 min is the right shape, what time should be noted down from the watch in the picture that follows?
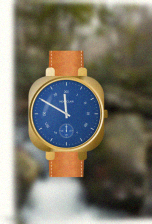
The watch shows 11 h 50 min
